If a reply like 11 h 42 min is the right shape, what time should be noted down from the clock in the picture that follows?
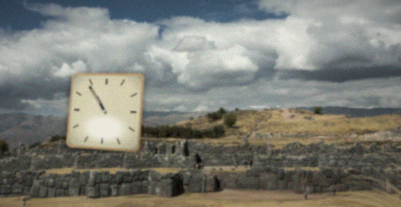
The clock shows 10 h 54 min
